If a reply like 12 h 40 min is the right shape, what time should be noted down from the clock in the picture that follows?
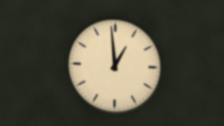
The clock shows 12 h 59 min
